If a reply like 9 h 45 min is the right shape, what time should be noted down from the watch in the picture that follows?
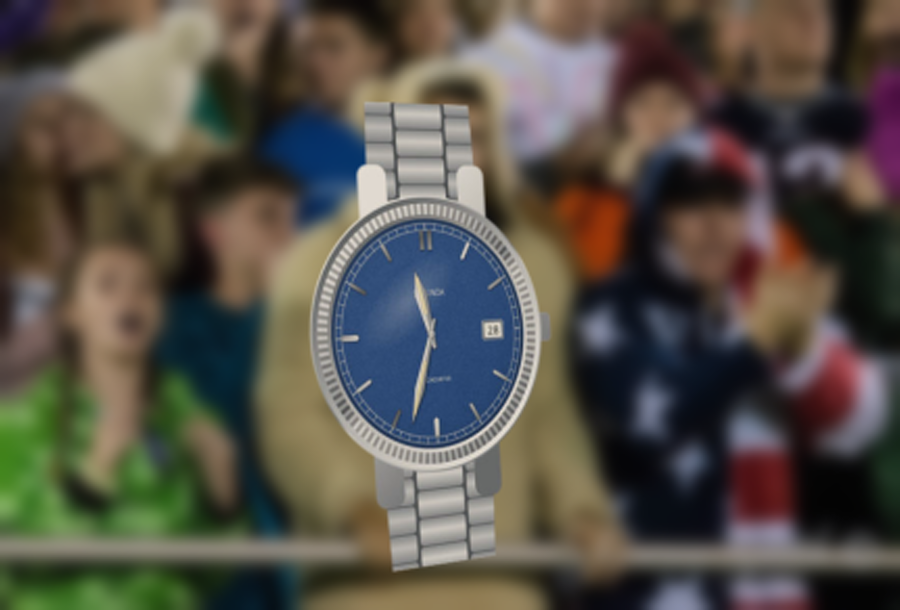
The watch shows 11 h 33 min
